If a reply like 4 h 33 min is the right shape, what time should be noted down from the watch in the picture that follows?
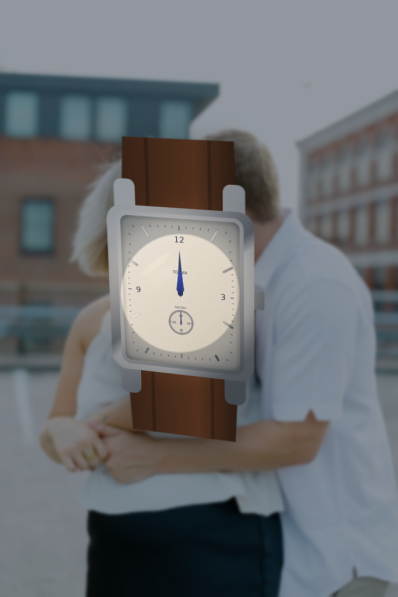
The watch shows 12 h 00 min
